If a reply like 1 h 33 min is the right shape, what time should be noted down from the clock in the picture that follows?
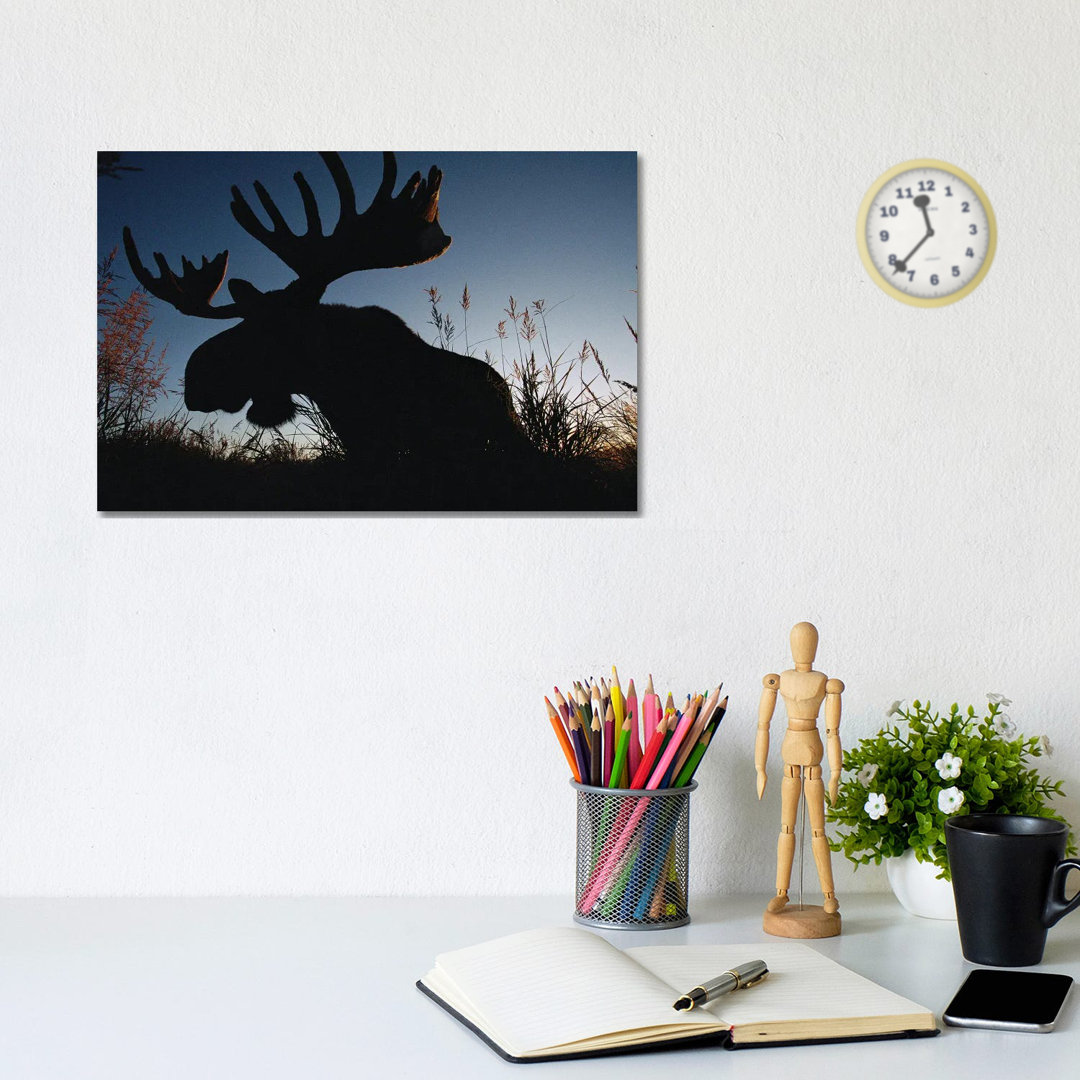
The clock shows 11 h 38 min
